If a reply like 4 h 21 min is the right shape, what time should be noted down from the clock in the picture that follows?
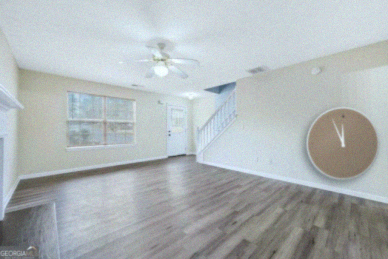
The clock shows 11 h 56 min
